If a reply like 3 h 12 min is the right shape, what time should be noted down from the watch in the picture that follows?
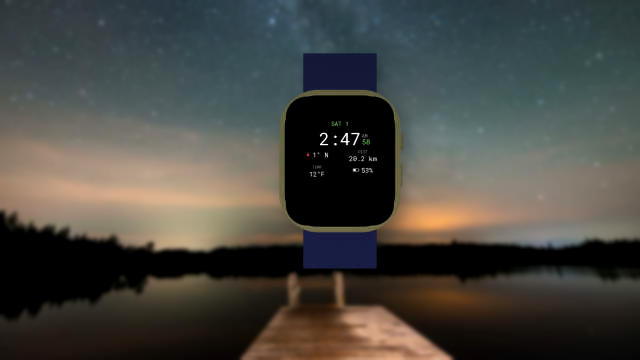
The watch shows 2 h 47 min
